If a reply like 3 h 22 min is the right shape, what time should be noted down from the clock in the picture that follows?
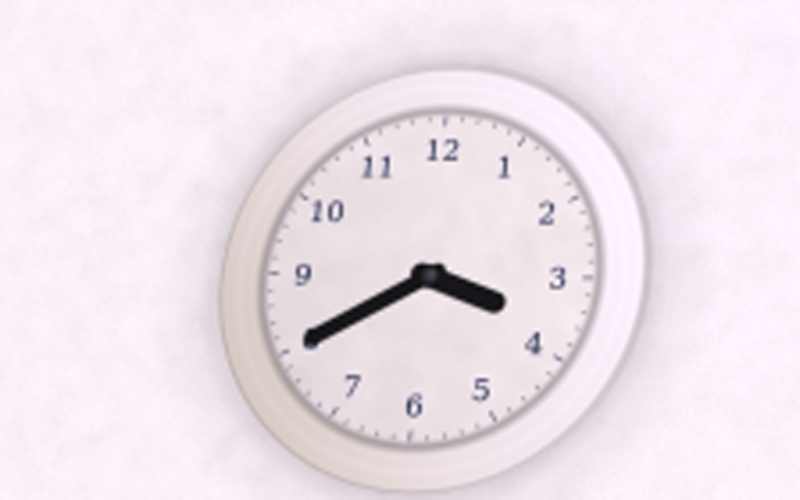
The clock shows 3 h 40 min
